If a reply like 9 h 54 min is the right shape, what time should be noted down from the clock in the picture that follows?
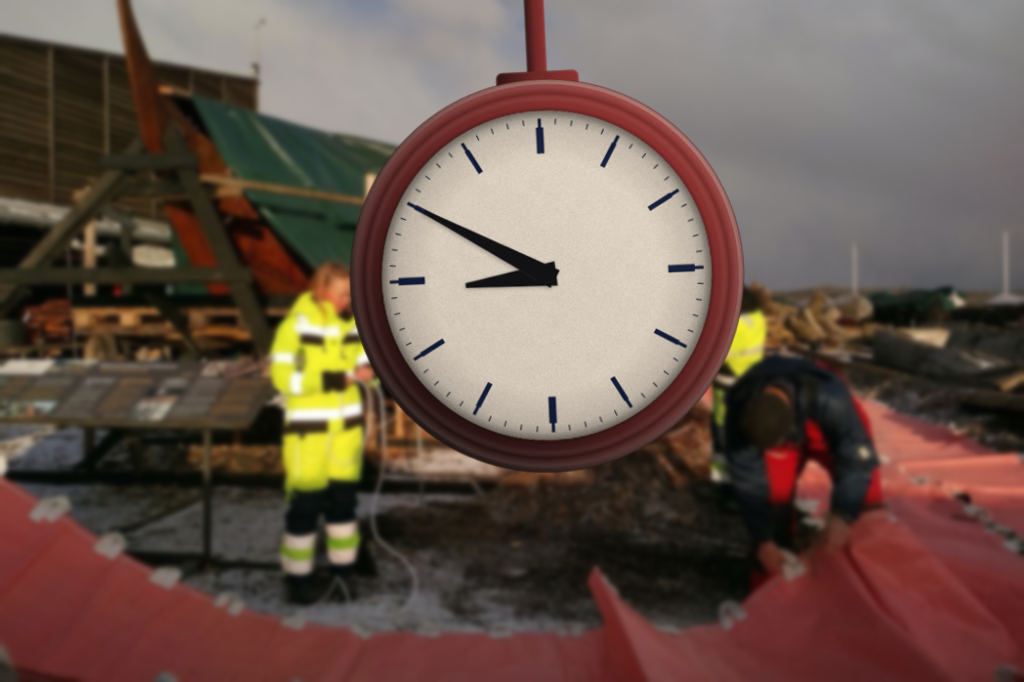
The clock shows 8 h 50 min
